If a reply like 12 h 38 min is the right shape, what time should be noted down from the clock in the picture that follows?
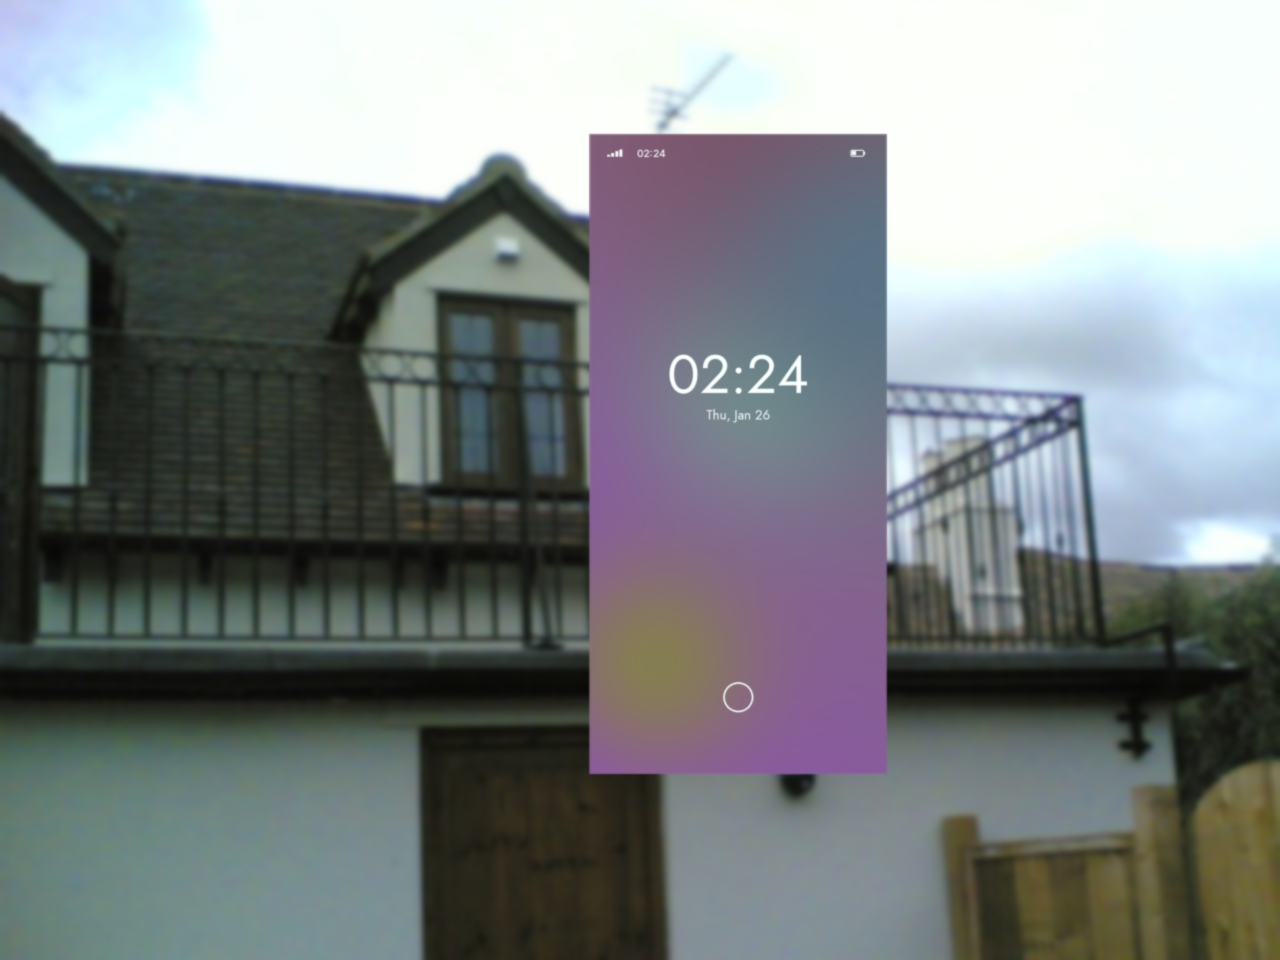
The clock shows 2 h 24 min
